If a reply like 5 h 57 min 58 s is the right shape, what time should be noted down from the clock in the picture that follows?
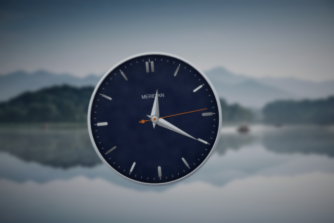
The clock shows 12 h 20 min 14 s
